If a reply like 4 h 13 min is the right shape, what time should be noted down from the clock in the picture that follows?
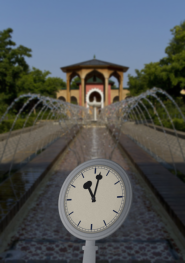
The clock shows 11 h 02 min
